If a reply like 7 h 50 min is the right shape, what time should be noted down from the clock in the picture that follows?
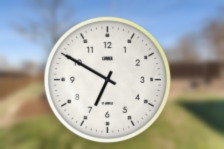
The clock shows 6 h 50 min
